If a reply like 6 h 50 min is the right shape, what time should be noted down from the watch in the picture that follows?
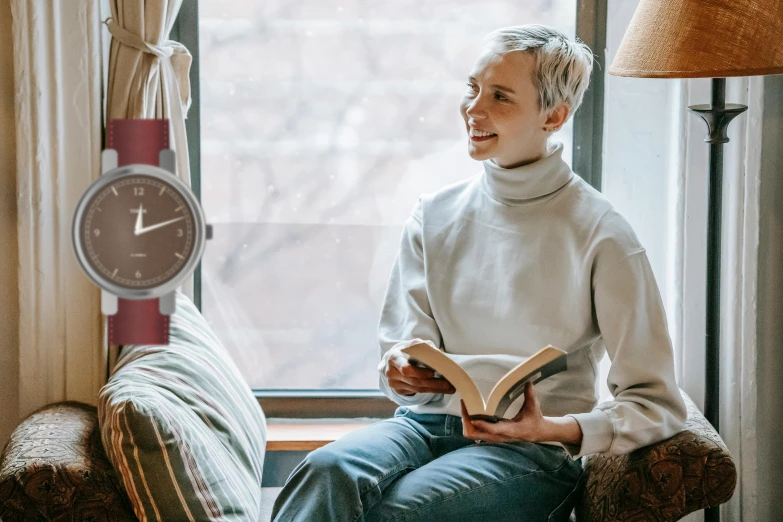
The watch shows 12 h 12 min
